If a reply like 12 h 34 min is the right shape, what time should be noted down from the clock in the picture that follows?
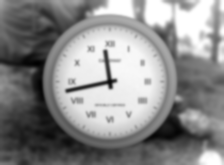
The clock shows 11 h 43 min
